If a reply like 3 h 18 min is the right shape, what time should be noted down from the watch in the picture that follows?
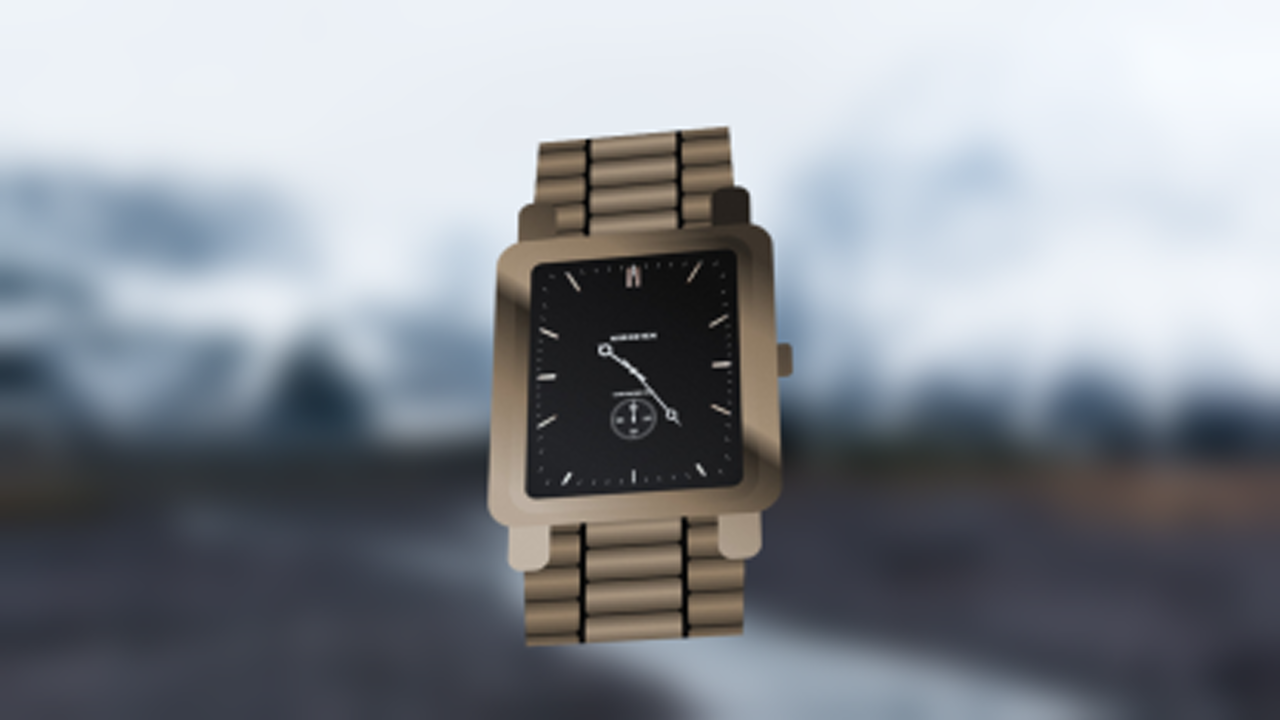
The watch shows 10 h 24 min
